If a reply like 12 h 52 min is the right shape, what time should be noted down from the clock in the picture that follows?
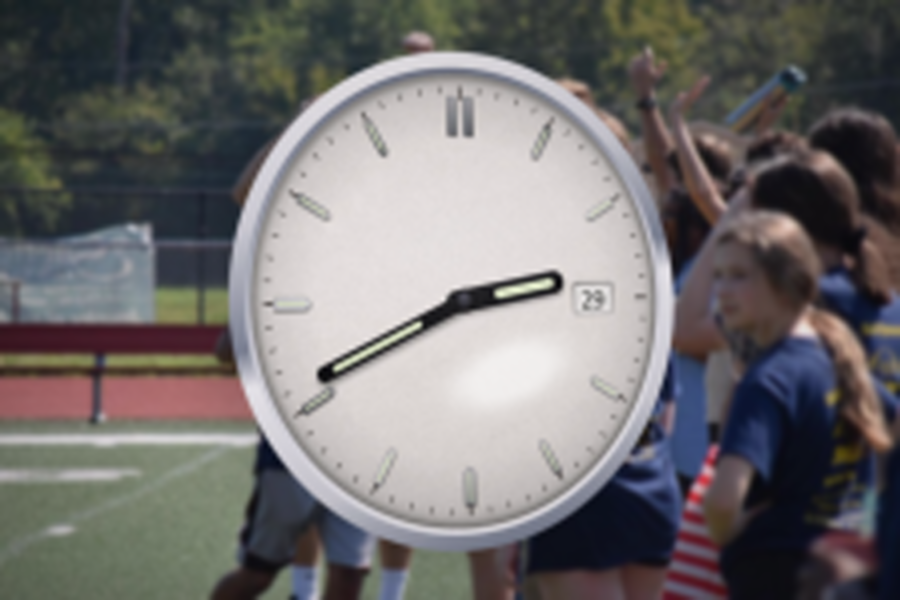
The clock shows 2 h 41 min
